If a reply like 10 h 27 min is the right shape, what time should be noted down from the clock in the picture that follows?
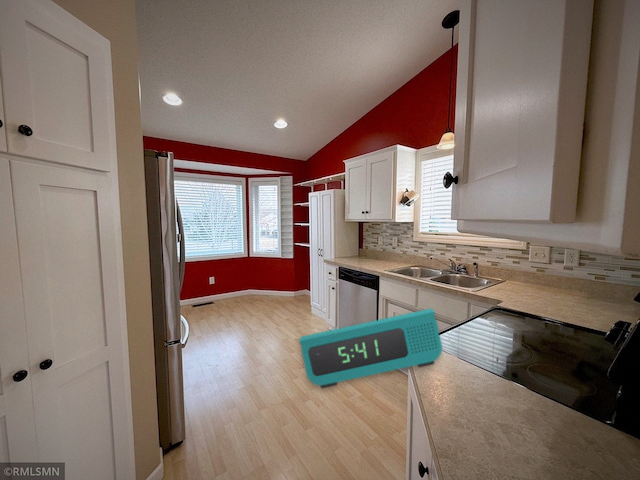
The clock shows 5 h 41 min
